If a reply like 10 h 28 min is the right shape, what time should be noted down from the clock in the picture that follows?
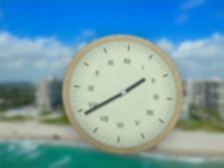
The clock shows 1 h 39 min
